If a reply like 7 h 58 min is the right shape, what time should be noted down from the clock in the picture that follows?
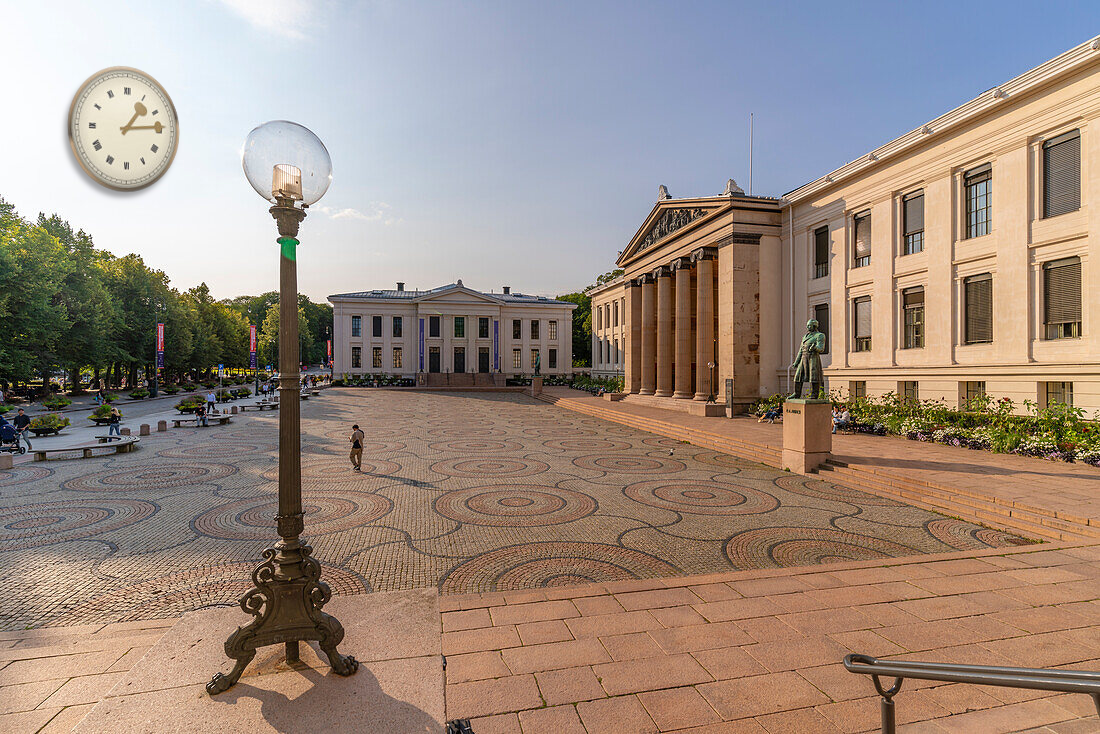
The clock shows 1 h 14 min
